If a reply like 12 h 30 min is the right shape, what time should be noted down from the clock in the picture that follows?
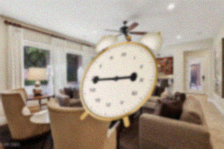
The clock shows 2 h 44 min
